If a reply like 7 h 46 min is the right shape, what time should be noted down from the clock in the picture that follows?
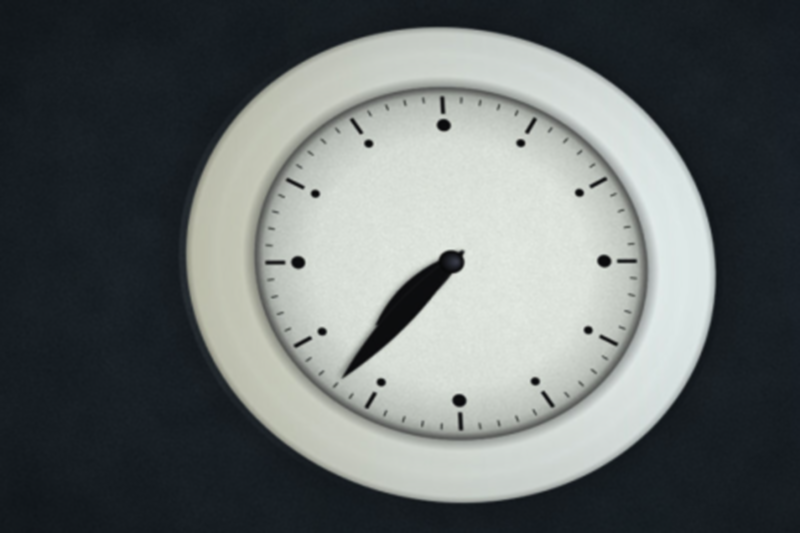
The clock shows 7 h 37 min
